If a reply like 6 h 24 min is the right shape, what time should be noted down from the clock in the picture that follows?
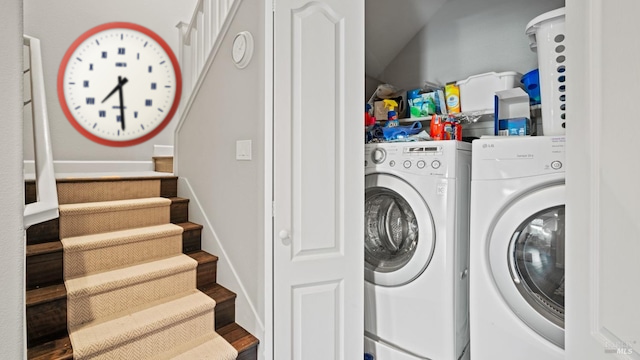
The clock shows 7 h 29 min
